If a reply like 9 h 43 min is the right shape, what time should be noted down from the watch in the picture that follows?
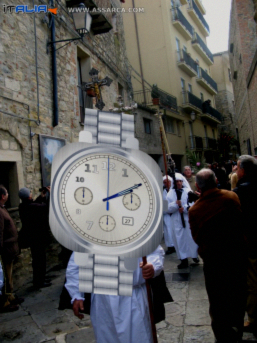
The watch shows 2 h 10 min
